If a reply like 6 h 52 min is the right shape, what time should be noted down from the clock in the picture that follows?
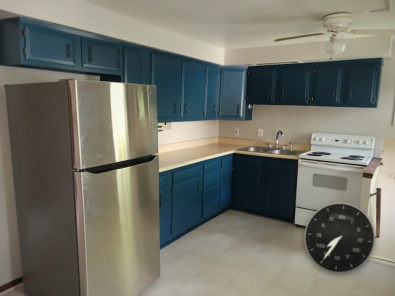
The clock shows 7 h 35 min
